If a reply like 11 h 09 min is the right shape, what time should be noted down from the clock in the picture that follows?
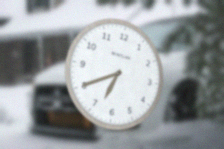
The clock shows 6 h 40 min
